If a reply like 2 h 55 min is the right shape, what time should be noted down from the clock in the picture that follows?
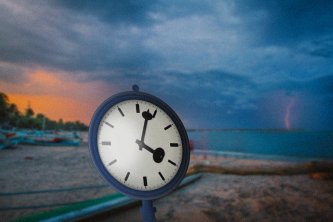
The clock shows 4 h 03 min
